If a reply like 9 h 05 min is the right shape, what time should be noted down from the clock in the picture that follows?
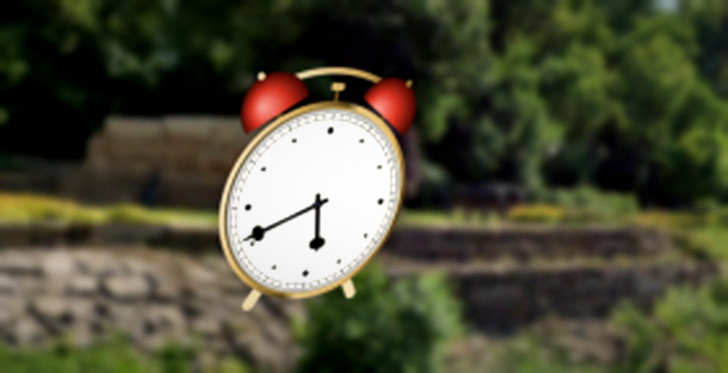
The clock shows 5 h 41 min
